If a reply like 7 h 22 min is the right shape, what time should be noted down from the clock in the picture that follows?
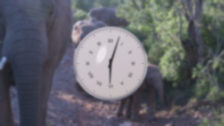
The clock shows 6 h 03 min
